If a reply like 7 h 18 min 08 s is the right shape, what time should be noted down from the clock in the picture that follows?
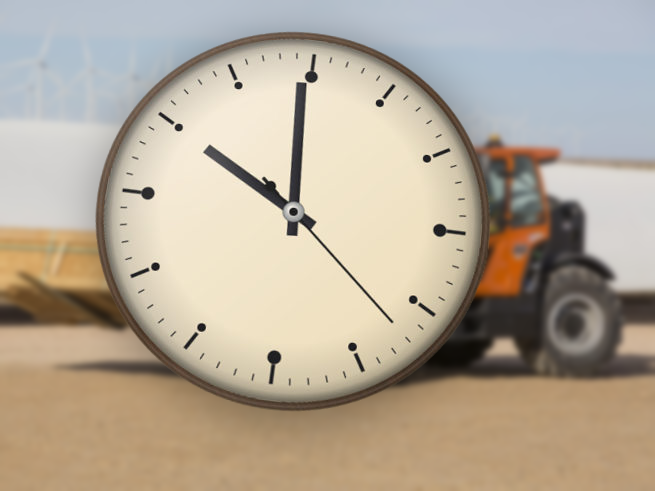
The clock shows 9 h 59 min 22 s
